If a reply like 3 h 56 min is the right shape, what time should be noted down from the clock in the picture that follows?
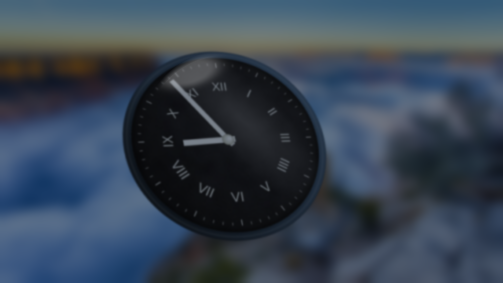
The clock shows 8 h 54 min
